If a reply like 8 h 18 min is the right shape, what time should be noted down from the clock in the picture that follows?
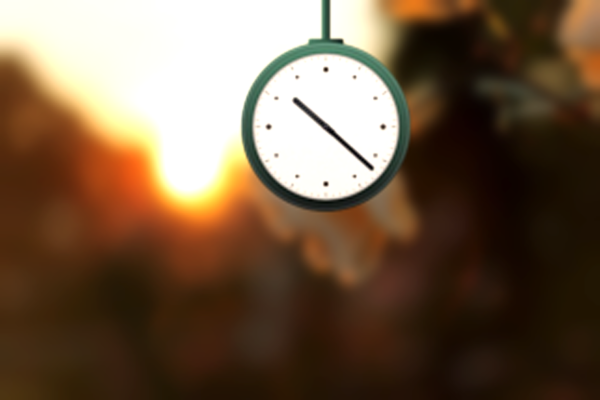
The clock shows 10 h 22 min
